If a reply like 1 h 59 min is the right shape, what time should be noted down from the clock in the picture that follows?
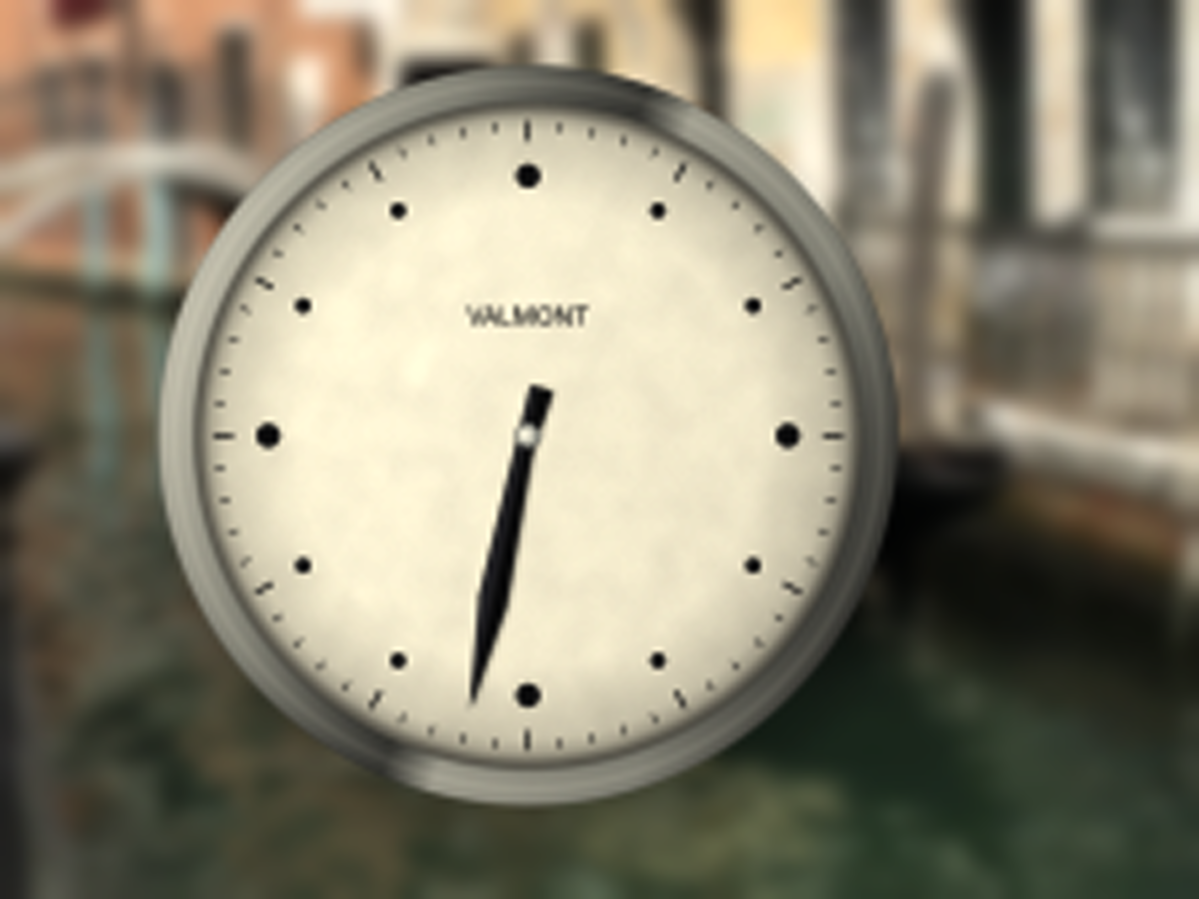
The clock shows 6 h 32 min
